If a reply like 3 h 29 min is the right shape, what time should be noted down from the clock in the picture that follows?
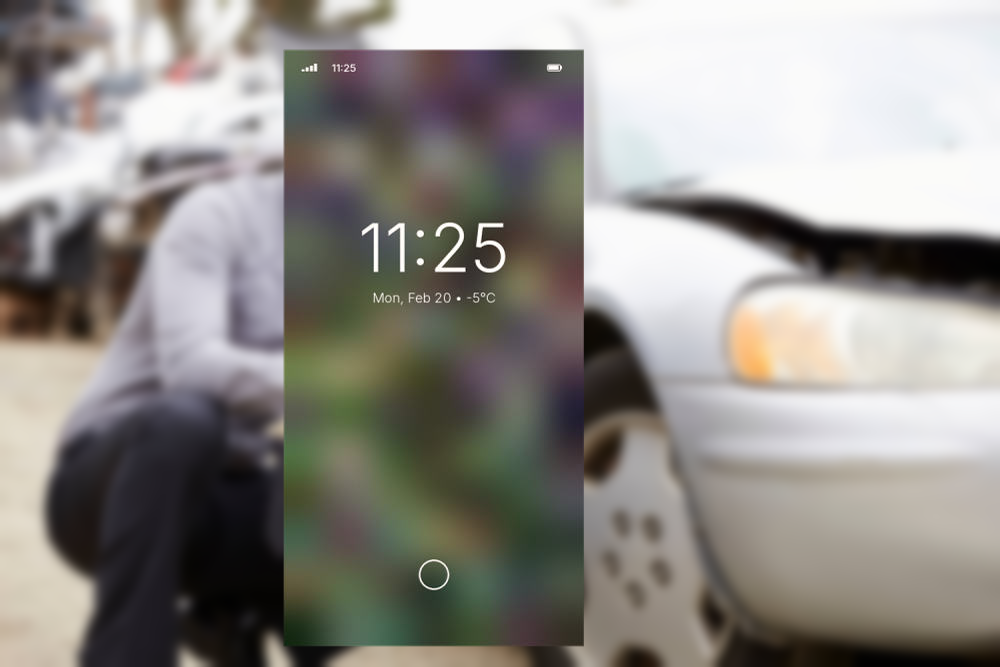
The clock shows 11 h 25 min
